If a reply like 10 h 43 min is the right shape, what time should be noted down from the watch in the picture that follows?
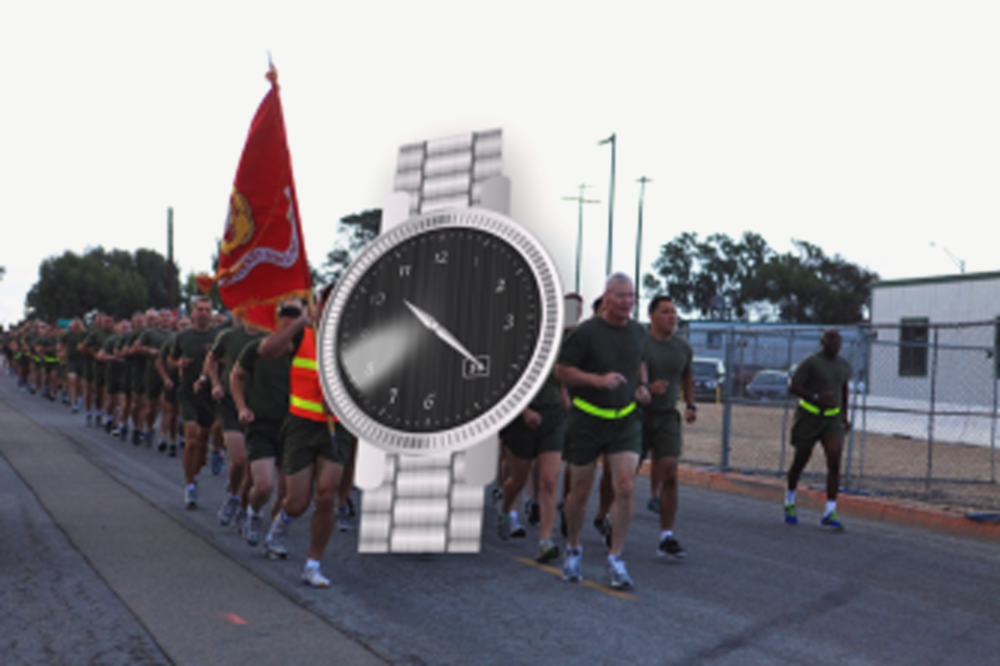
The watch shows 10 h 22 min
